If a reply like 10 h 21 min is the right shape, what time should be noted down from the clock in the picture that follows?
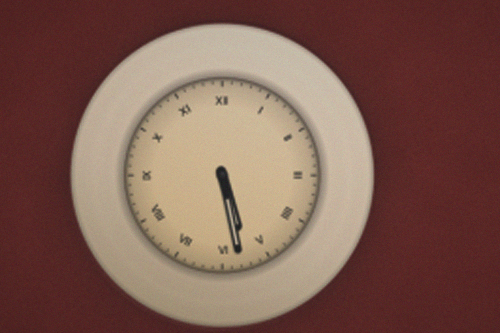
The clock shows 5 h 28 min
